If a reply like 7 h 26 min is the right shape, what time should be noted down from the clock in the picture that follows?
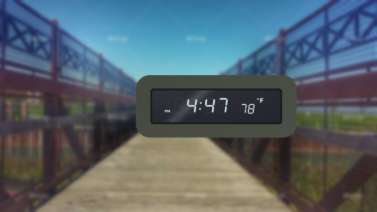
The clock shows 4 h 47 min
